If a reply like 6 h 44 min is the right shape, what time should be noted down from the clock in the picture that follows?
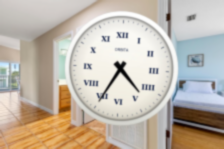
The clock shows 4 h 35 min
